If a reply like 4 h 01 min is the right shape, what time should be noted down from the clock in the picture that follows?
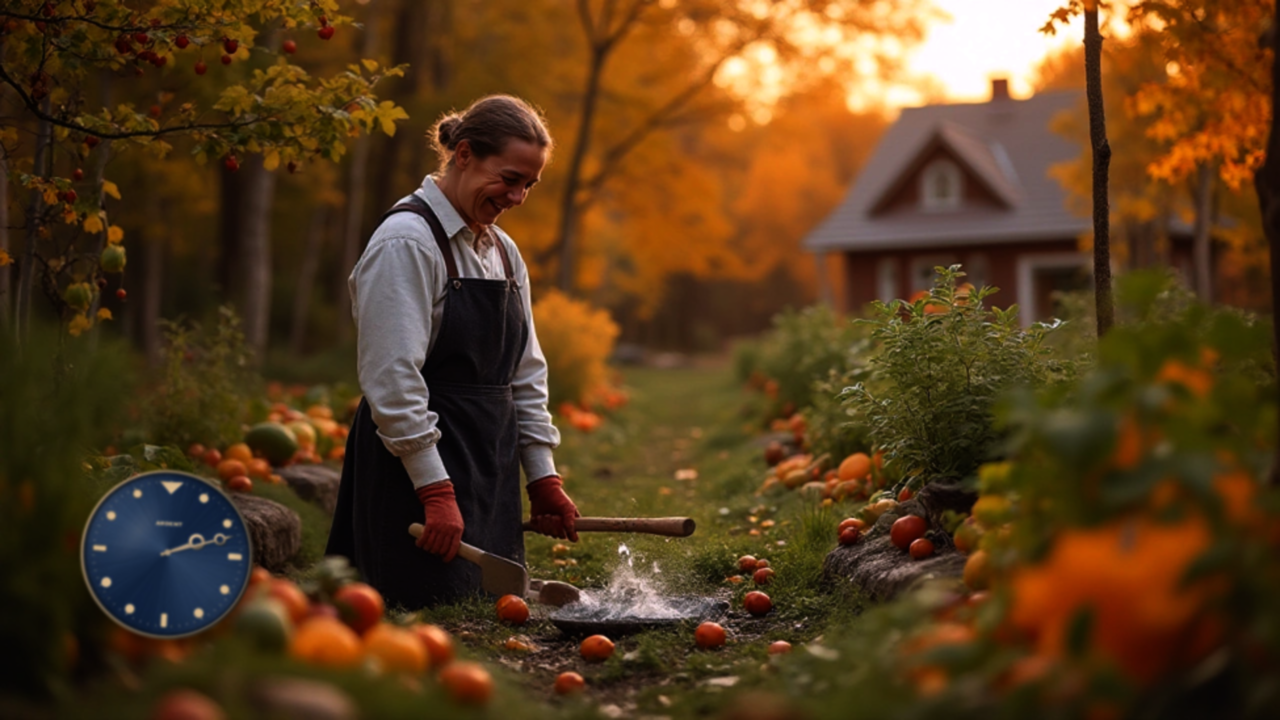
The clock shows 2 h 12 min
